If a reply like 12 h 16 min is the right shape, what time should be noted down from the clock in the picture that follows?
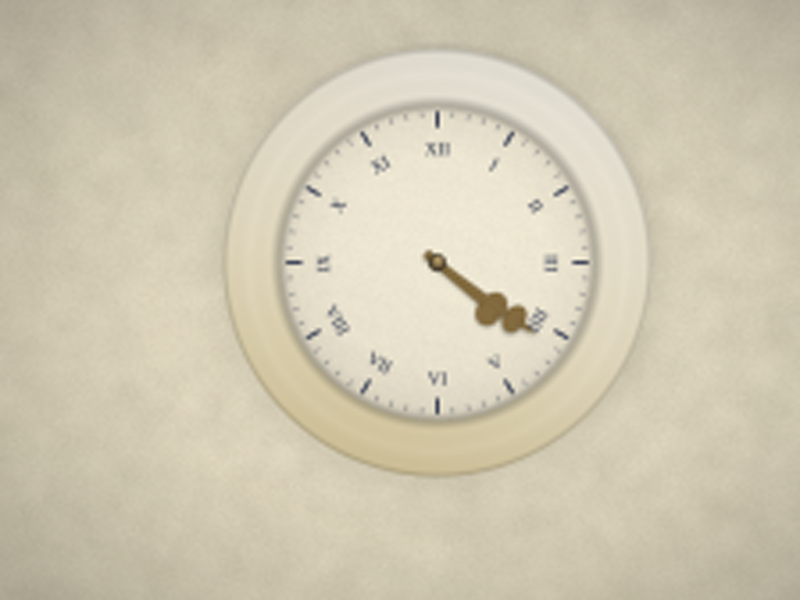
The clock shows 4 h 21 min
